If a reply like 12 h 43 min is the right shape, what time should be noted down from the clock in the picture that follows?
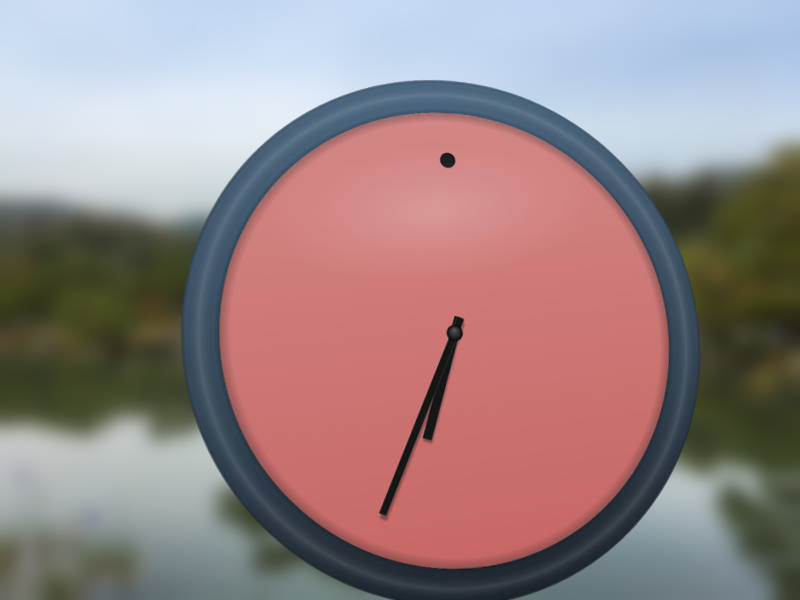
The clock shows 6 h 34 min
